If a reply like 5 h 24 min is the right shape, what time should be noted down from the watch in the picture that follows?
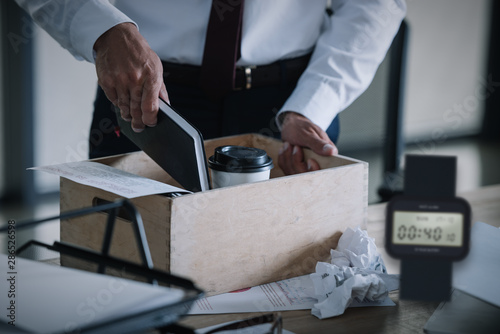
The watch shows 0 h 40 min
